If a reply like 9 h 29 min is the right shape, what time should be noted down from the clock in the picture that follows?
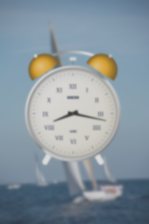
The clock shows 8 h 17 min
